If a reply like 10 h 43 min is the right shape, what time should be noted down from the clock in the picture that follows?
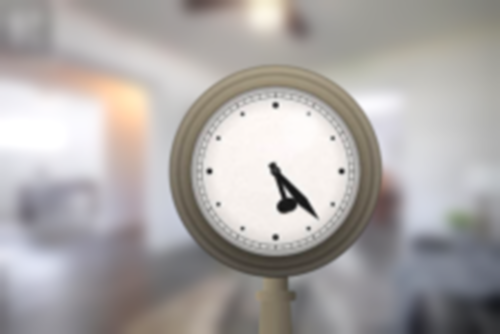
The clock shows 5 h 23 min
